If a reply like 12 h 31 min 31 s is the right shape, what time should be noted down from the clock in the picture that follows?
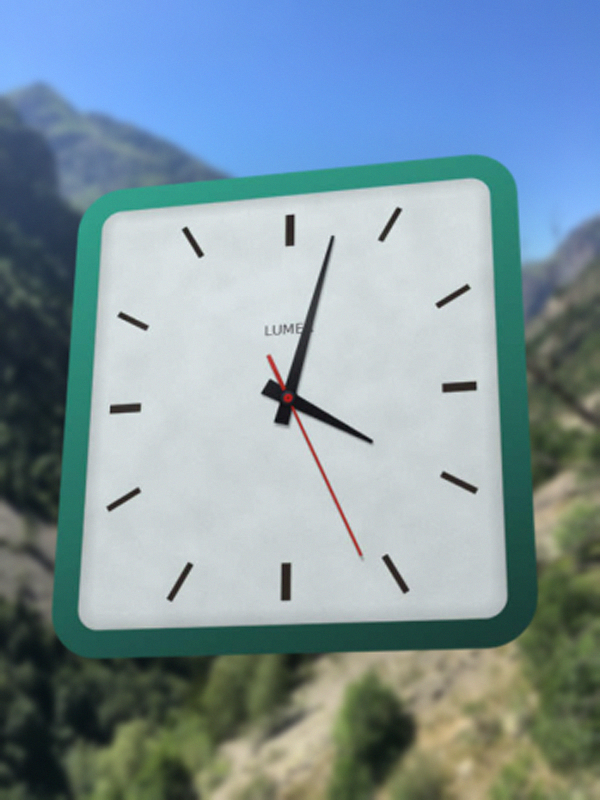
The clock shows 4 h 02 min 26 s
